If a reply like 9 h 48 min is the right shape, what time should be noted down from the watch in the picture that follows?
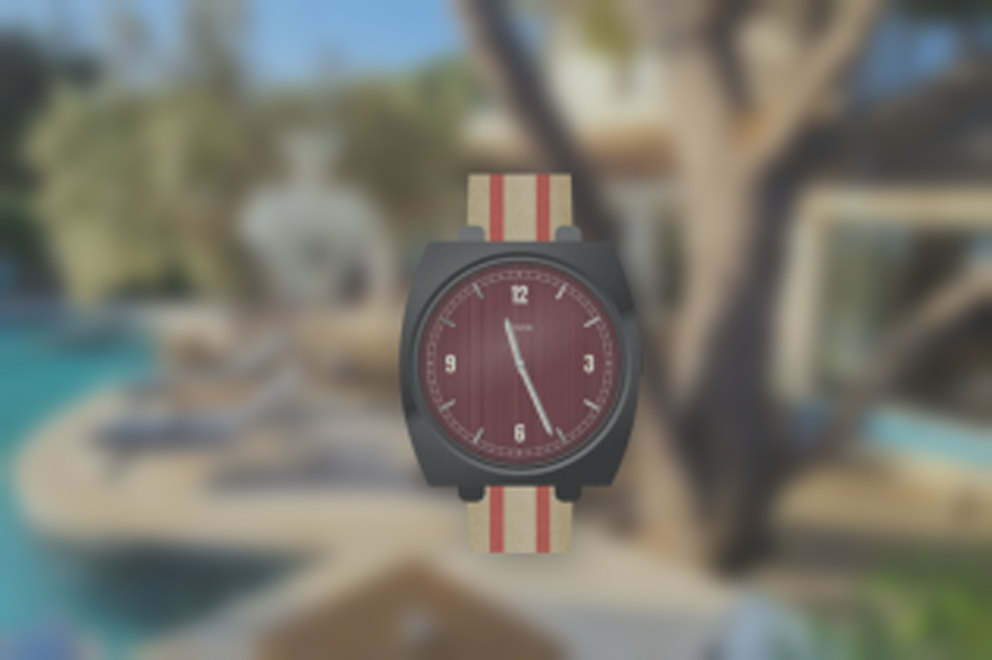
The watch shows 11 h 26 min
